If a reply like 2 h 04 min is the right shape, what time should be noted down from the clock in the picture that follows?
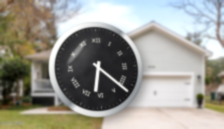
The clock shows 6 h 22 min
